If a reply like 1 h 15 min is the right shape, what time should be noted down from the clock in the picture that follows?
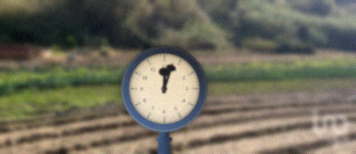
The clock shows 12 h 03 min
